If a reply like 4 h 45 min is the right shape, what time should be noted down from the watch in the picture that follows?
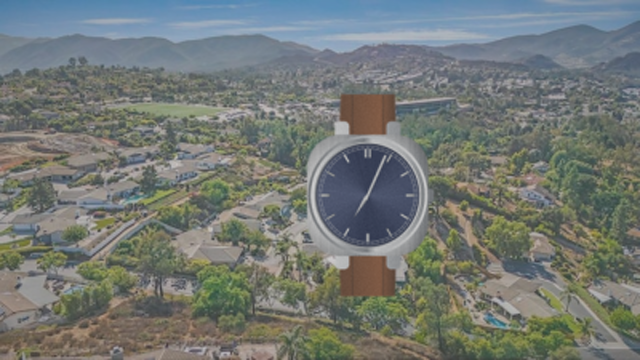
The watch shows 7 h 04 min
